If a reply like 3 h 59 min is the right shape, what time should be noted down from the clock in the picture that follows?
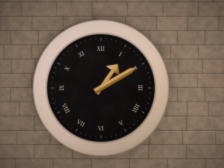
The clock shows 1 h 10 min
